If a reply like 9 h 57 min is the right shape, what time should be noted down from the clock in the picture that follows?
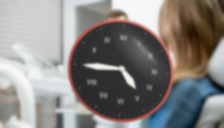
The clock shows 4 h 45 min
